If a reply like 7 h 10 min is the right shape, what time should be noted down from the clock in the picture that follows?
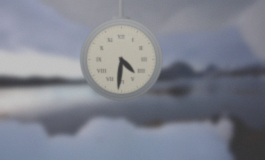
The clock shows 4 h 31 min
